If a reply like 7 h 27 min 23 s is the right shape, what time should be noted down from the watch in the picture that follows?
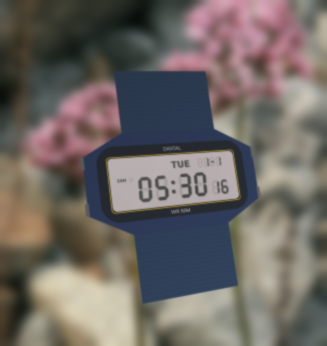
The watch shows 5 h 30 min 16 s
